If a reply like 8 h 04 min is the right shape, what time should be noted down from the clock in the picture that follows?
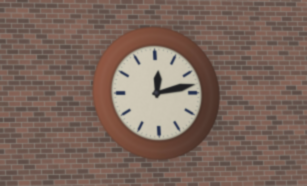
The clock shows 12 h 13 min
